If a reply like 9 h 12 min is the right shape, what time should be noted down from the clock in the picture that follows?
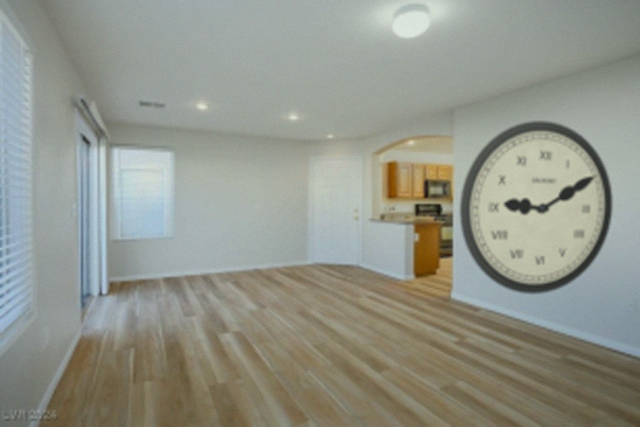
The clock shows 9 h 10 min
